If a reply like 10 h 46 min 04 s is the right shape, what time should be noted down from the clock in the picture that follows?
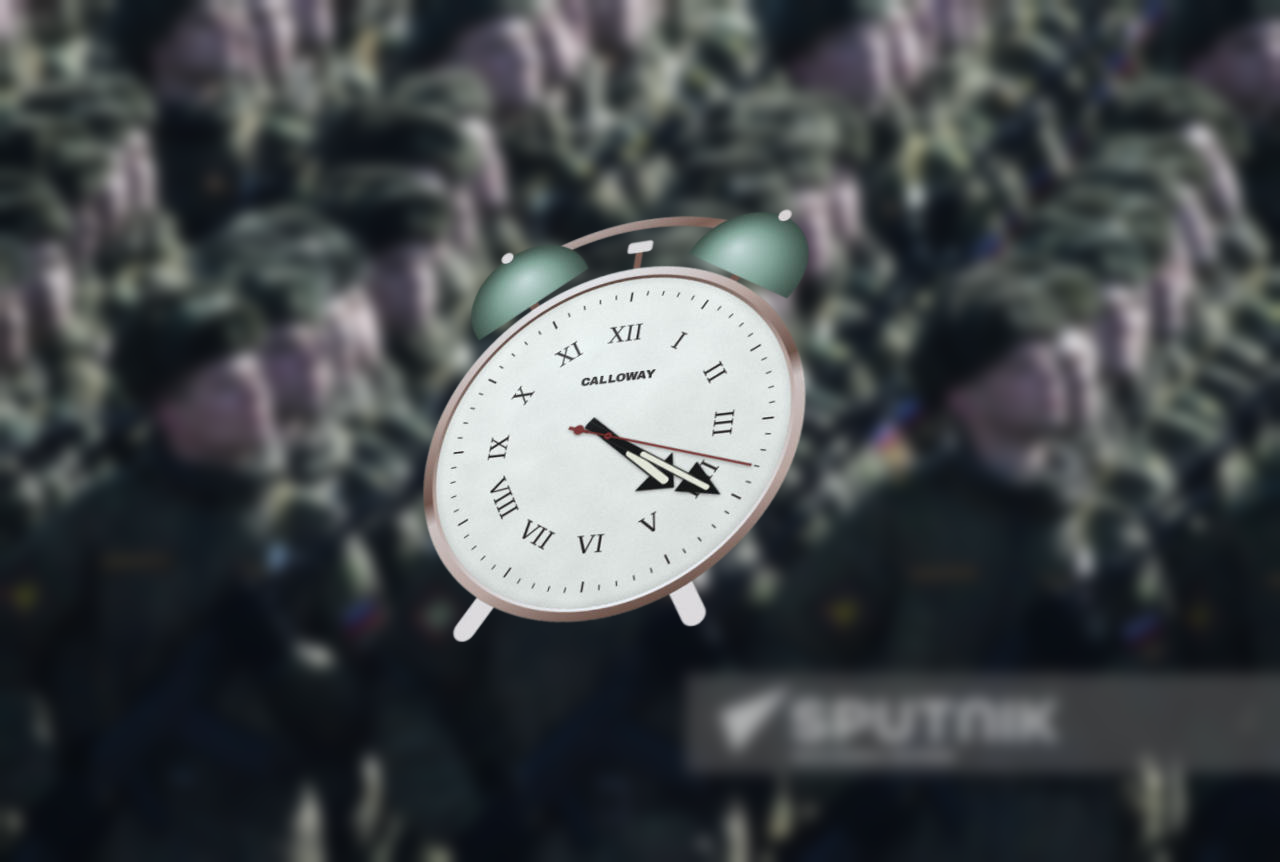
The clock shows 4 h 20 min 18 s
